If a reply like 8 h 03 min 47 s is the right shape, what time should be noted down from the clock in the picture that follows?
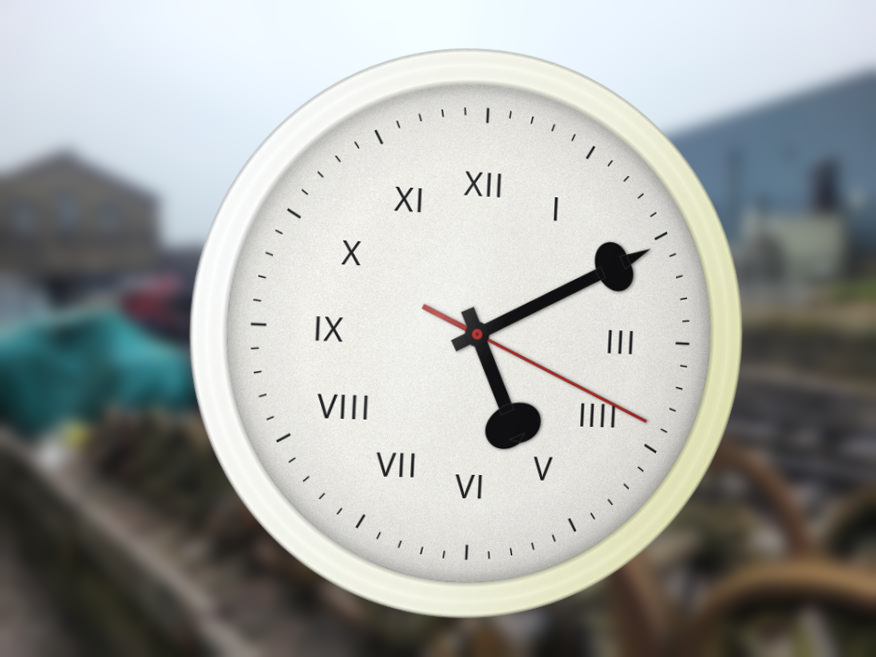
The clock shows 5 h 10 min 19 s
